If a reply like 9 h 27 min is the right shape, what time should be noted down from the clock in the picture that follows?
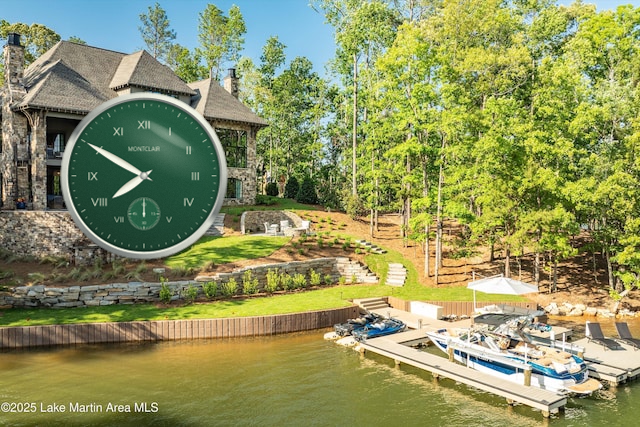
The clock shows 7 h 50 min
